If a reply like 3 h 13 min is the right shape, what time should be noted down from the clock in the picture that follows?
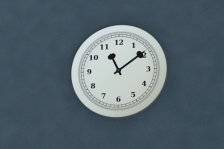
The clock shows 11 h 09 min
